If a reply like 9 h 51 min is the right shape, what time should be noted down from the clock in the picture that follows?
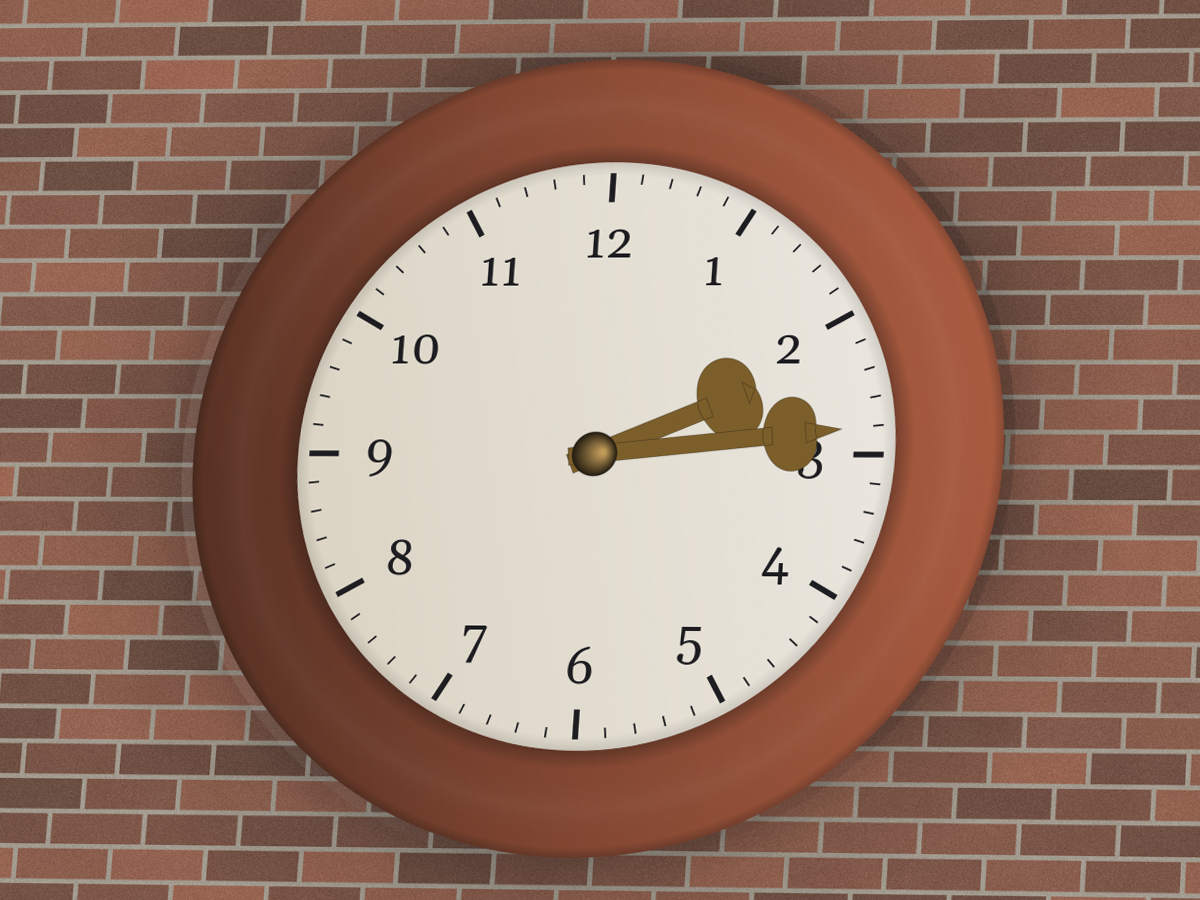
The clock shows 2 h 14 min
